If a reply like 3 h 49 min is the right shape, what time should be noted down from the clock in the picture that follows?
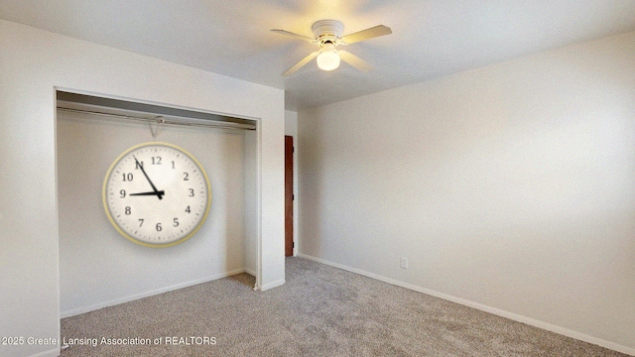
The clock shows 8 h 55 min
